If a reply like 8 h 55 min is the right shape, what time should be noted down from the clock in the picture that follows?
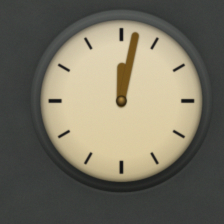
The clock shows 12 h 02 min
